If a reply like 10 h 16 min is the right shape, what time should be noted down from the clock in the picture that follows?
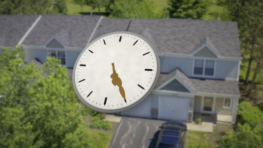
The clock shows 5 h 25 min
